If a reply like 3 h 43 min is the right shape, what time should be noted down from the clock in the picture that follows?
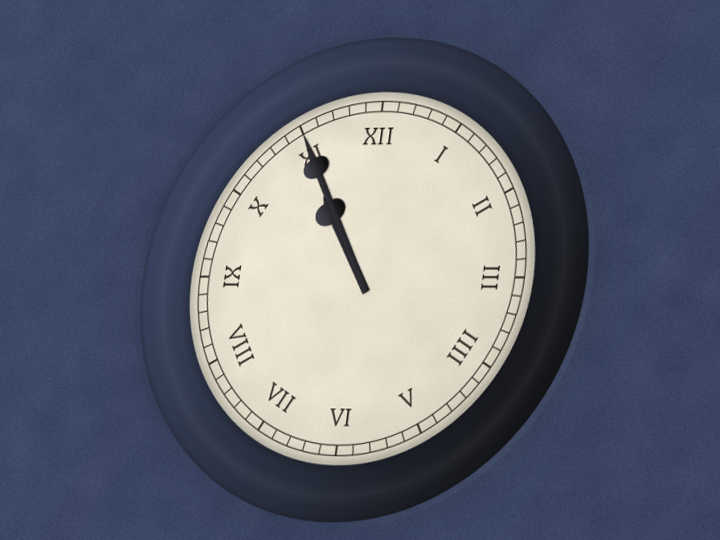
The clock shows 10 h 55 min
